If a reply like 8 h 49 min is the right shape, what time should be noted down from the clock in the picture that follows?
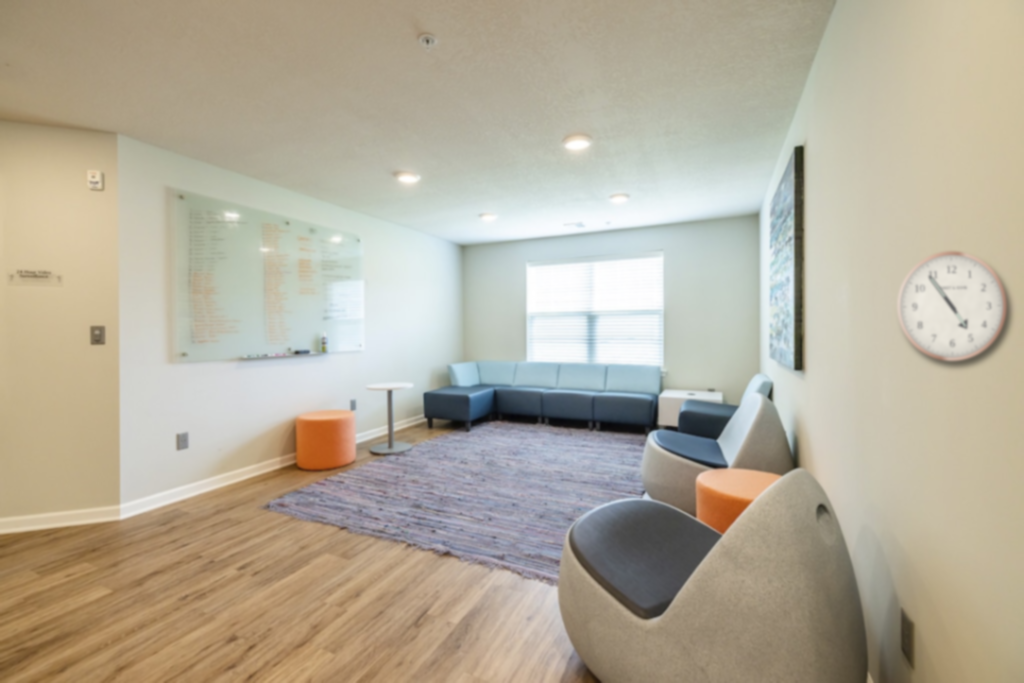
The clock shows 4 h 54 min
